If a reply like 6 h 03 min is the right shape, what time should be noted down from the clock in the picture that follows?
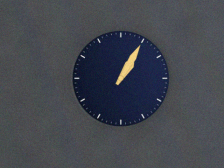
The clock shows 1 h 05 min
